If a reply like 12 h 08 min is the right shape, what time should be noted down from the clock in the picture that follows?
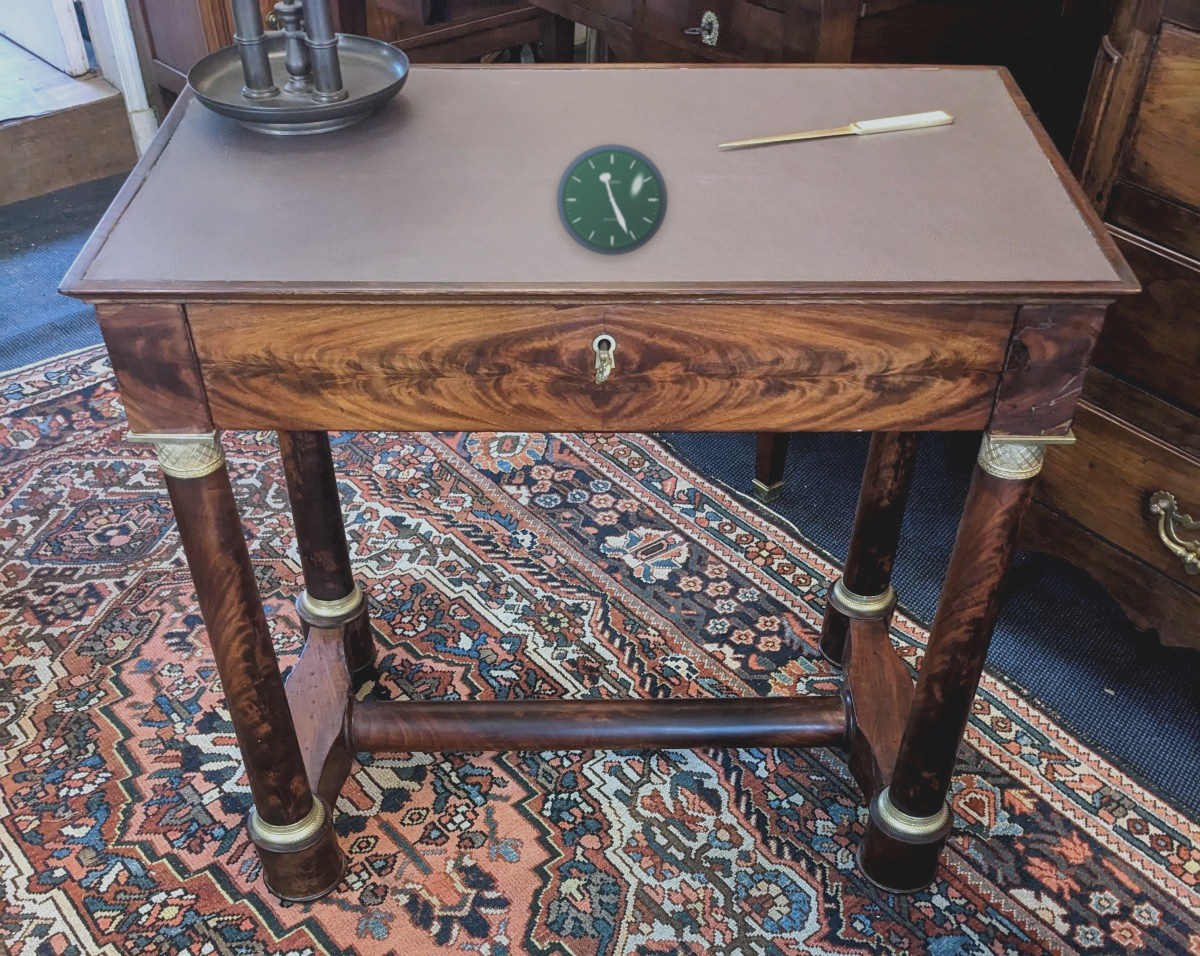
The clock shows 11 h 26 min
